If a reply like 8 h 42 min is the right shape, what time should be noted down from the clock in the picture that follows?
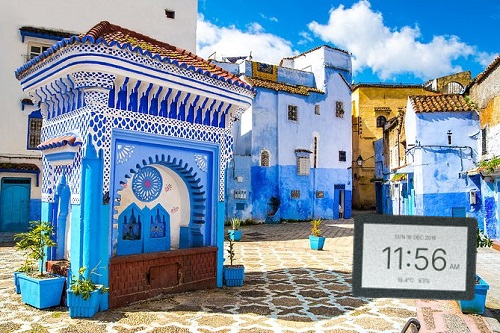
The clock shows 11 h 56 min
